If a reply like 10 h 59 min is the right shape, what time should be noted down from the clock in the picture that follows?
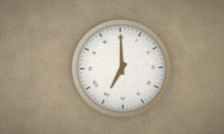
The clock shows 7 h 00 min
